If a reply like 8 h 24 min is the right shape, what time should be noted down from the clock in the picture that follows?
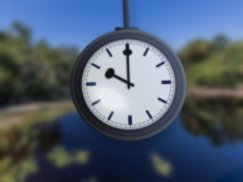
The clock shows 10 h 00 min
